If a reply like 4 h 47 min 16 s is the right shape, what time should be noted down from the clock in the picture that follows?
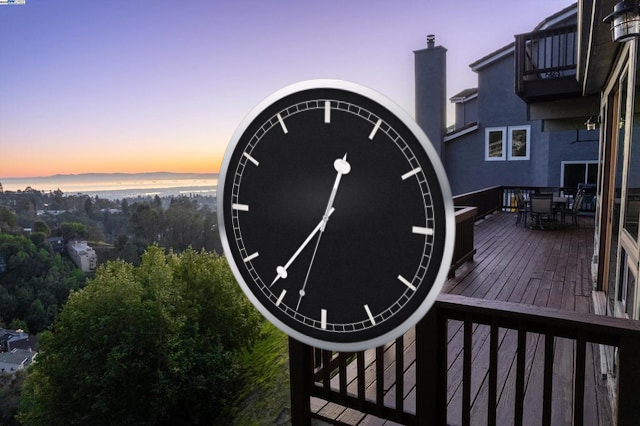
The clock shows 12 h 36 min 33 s
